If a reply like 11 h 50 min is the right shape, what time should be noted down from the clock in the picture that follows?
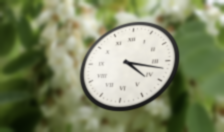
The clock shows 4 h 17 min
